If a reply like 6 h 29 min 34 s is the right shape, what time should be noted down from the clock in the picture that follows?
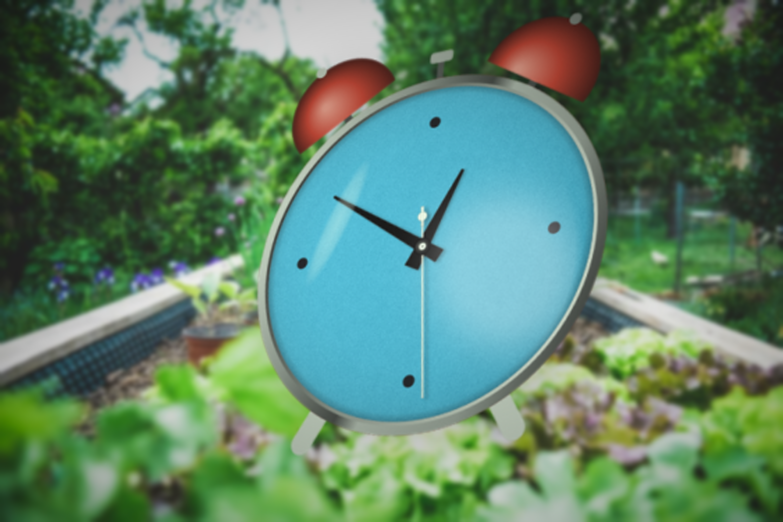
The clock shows 12 h 50 min 29 s
